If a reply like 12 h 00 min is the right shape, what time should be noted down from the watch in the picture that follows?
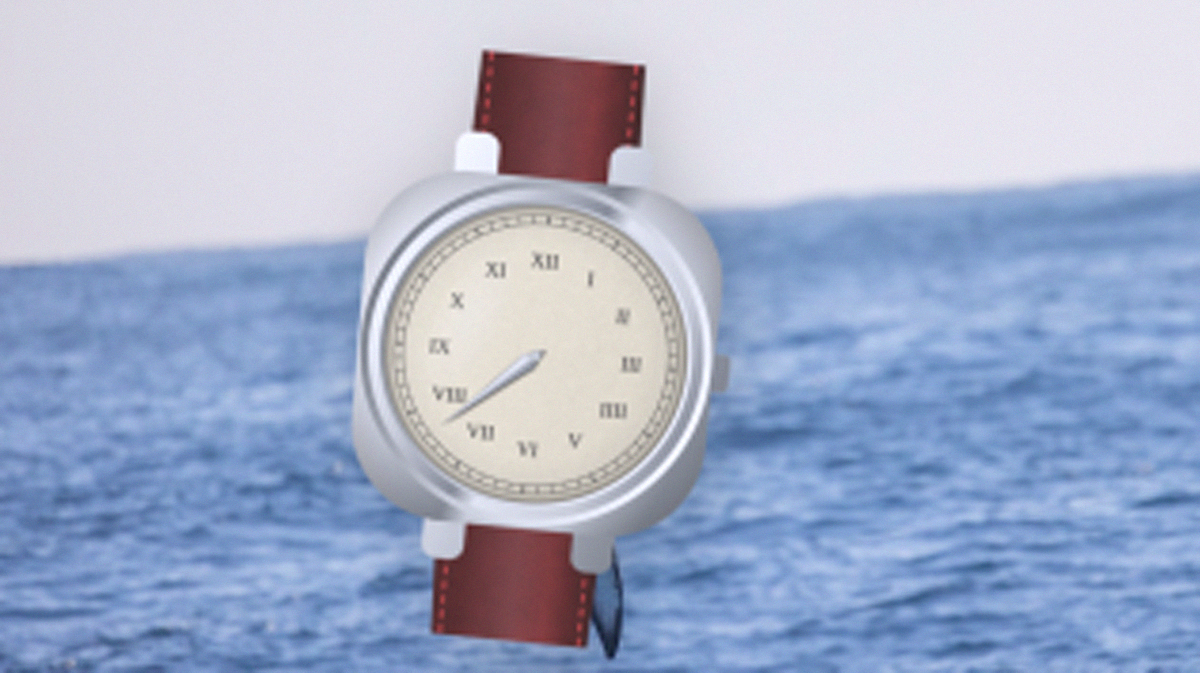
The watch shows 7 h 38 min
